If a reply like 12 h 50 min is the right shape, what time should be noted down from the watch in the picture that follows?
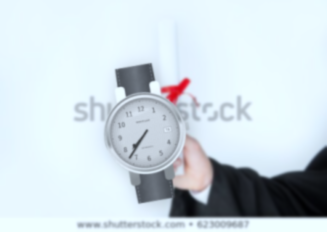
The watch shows 7 h 37 min
